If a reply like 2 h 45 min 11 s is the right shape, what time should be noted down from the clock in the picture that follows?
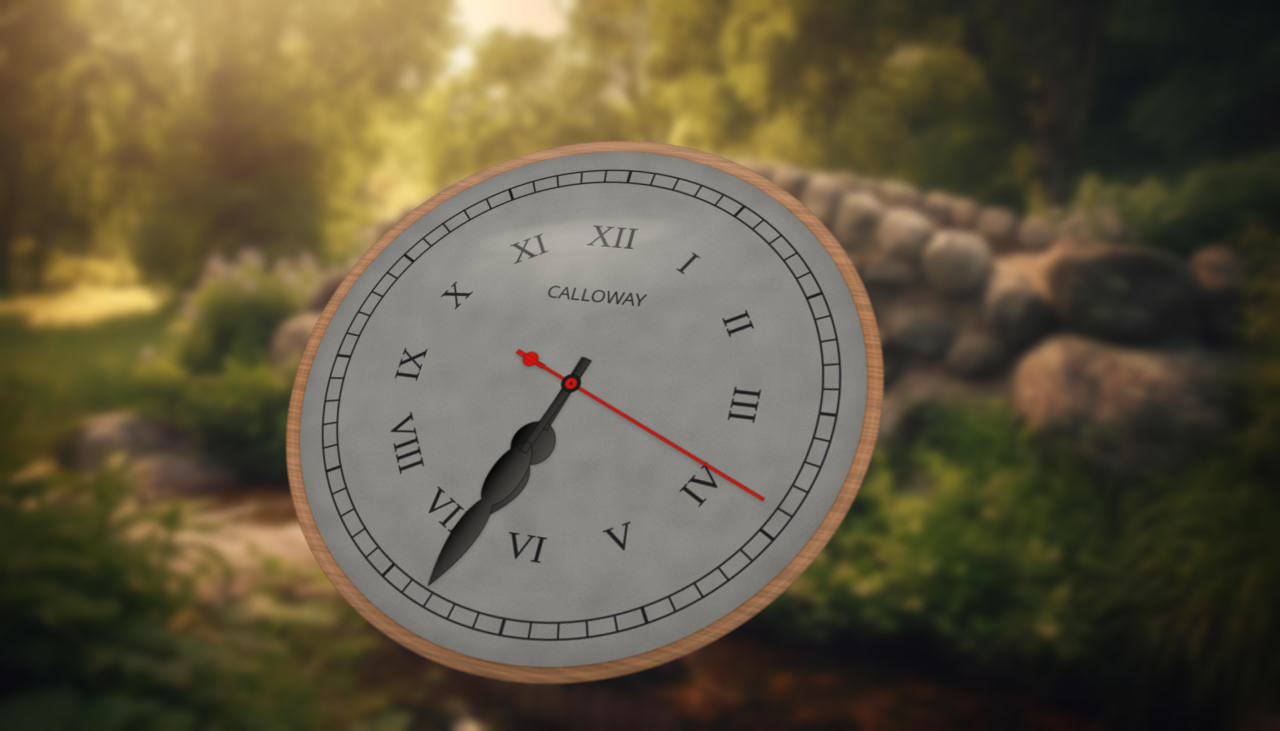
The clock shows 6 h 33 min 19 s
